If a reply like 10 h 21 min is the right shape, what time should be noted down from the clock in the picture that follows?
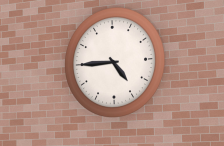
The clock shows 4 h 45 min
